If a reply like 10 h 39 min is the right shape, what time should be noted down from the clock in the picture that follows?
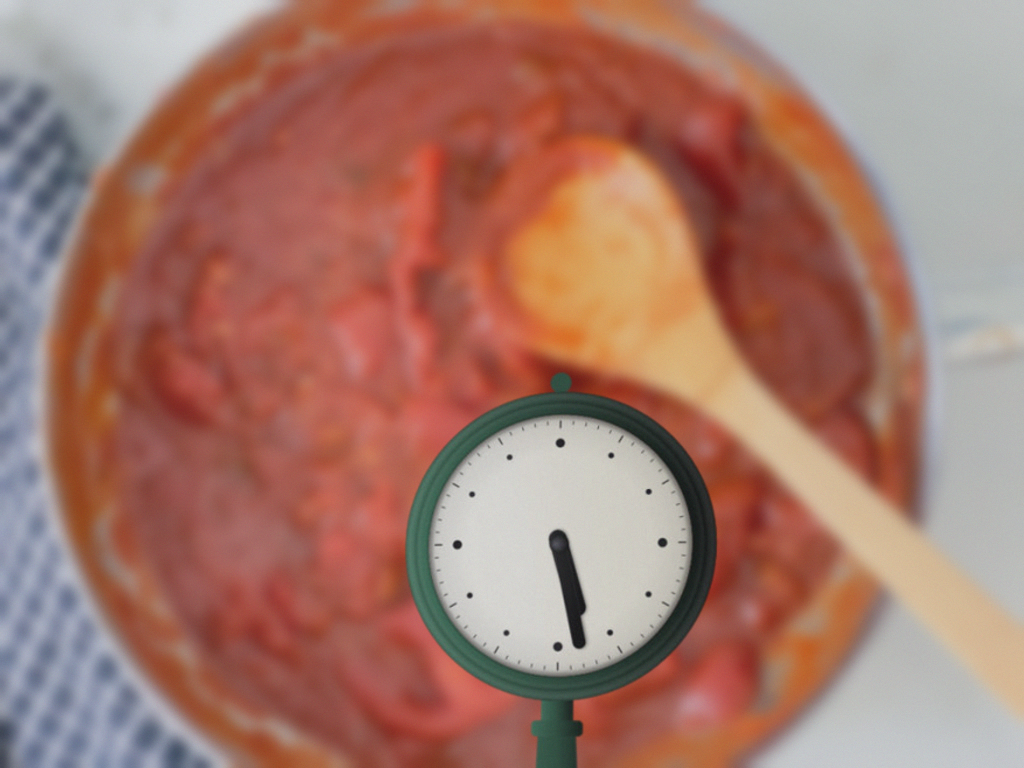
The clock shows 5 h 28 min
